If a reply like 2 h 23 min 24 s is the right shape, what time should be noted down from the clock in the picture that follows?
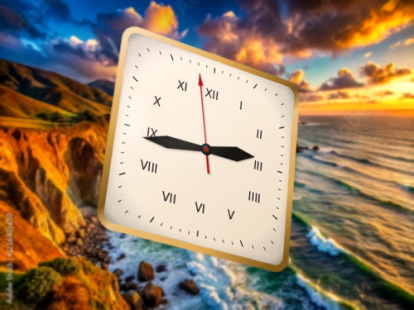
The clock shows 2 h 43 min 58 s
